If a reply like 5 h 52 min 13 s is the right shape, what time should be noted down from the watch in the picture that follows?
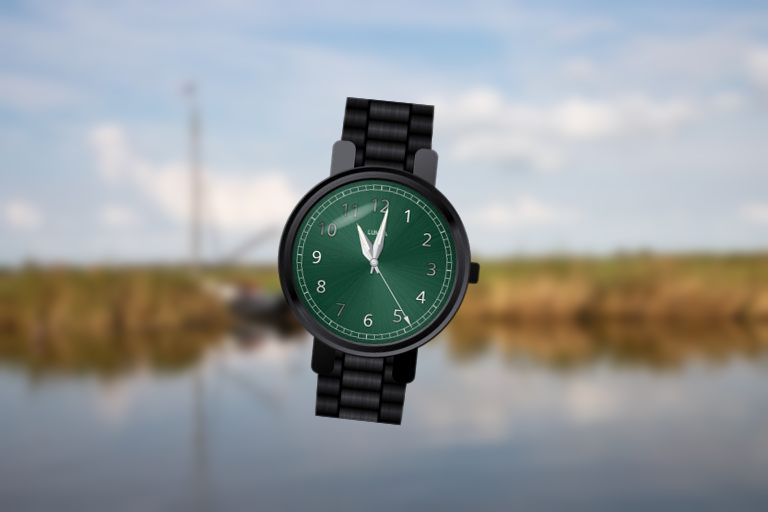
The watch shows 11 h 01 min 24 s
